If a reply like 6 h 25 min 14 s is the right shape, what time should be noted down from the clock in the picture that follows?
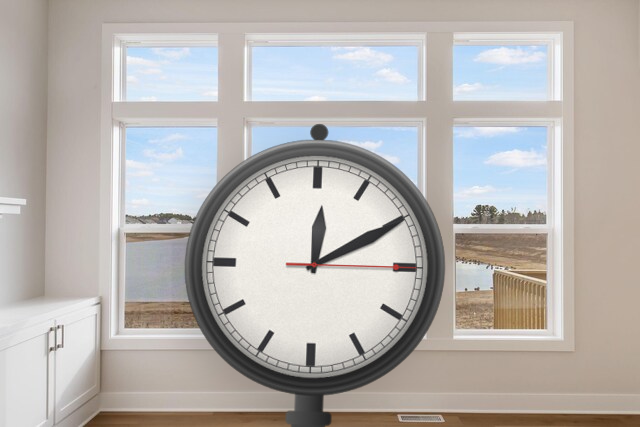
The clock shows 12 h 10 min 15 s
